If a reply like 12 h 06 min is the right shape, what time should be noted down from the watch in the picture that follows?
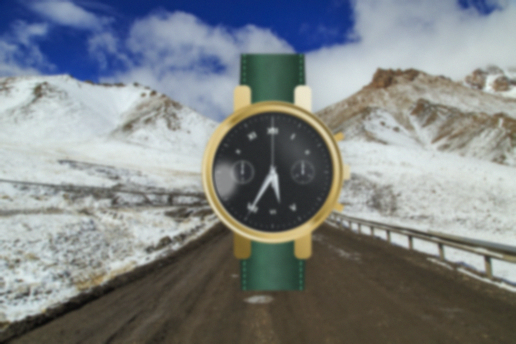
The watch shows 5 h 35 min
